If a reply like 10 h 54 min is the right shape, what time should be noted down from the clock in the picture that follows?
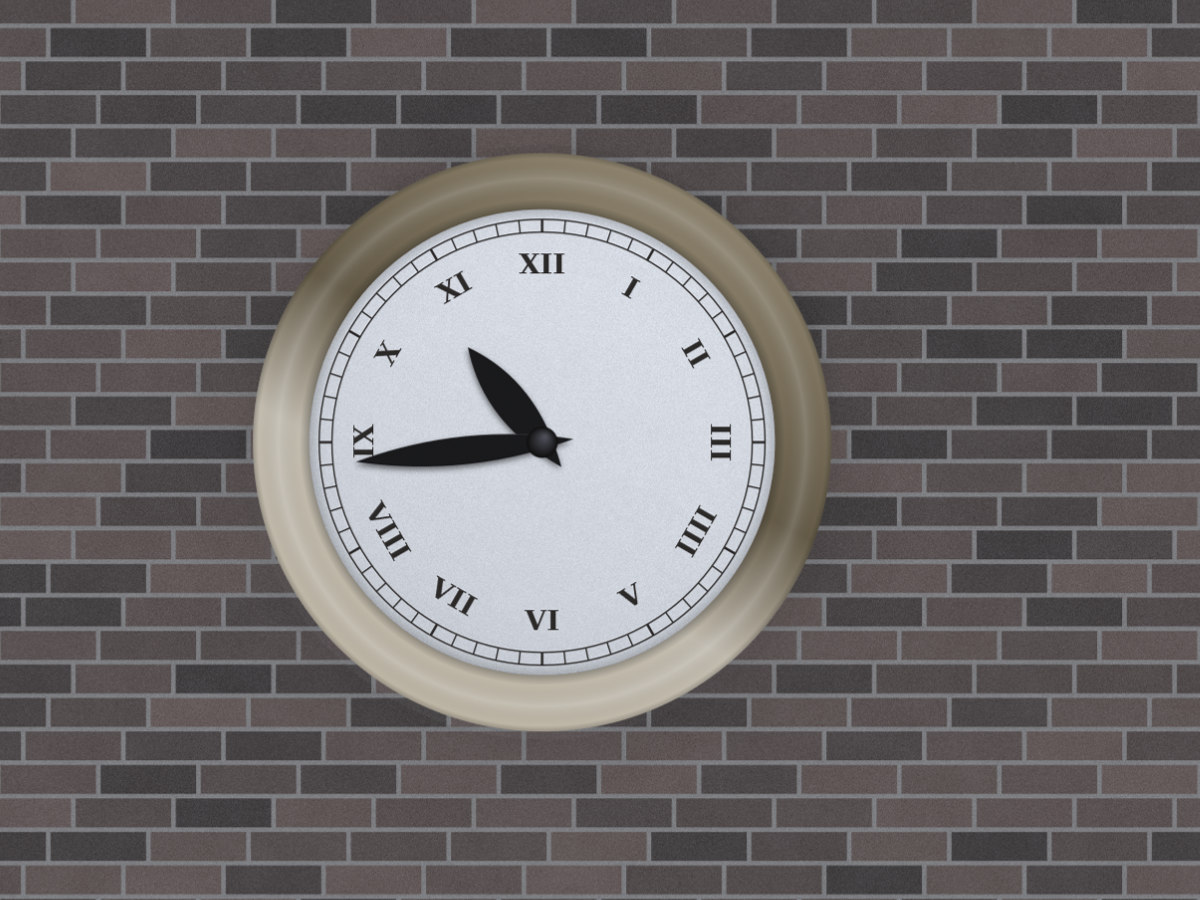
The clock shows 10 h 44 min
